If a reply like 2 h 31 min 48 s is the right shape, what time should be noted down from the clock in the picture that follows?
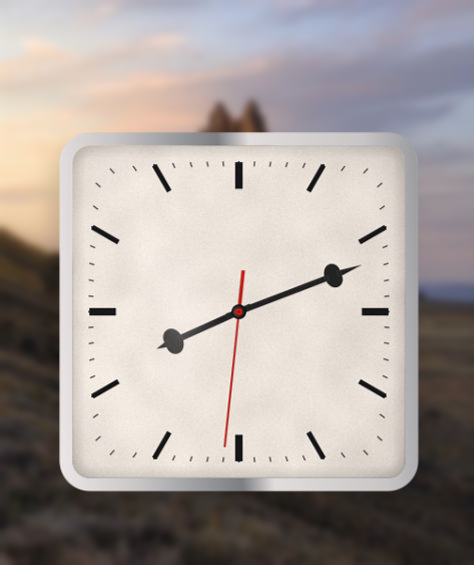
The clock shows 8 h 11 min 31 s
